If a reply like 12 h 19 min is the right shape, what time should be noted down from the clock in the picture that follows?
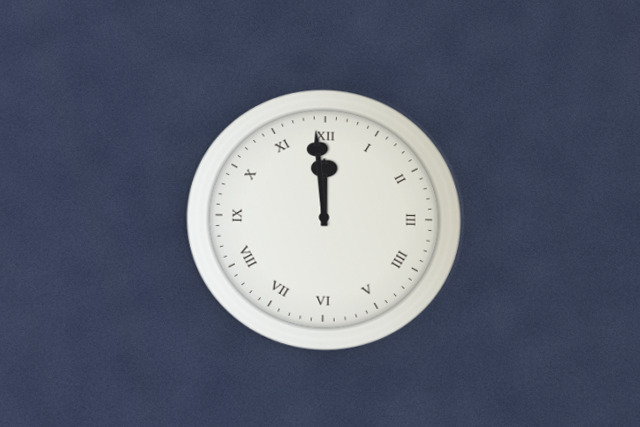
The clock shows 11 h 59 min
